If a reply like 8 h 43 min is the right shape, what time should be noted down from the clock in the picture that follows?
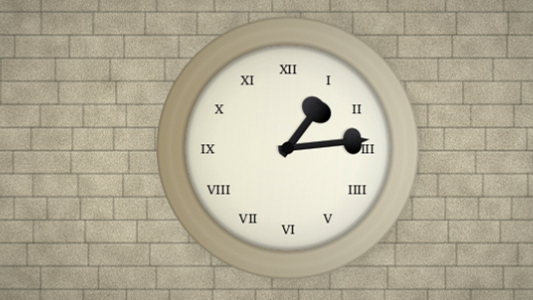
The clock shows 1 h 14 min
